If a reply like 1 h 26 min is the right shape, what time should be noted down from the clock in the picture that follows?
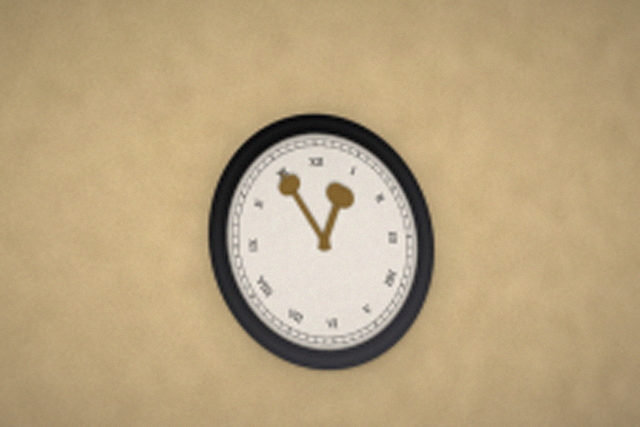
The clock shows 12 h 55 min
